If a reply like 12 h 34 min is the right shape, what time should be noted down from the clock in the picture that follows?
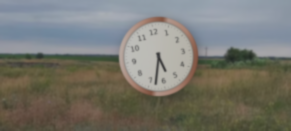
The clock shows 5 h 33 min
